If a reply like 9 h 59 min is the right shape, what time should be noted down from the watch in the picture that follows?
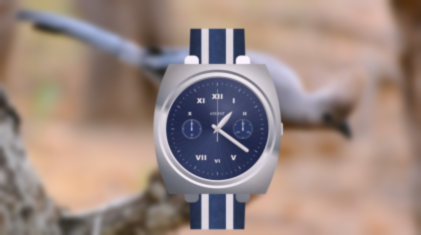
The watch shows 1 h 21 min
